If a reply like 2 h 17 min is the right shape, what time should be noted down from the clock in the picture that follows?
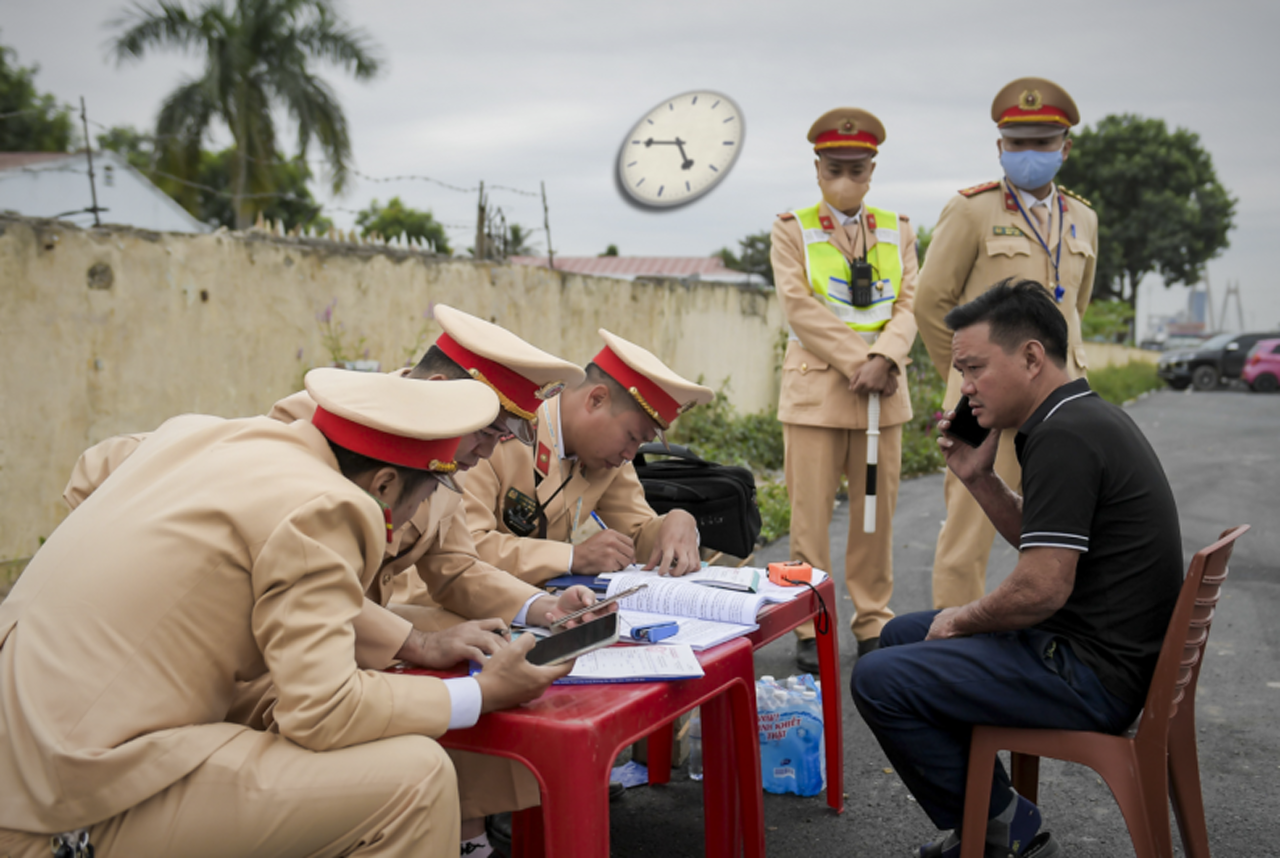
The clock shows 4 h 45 min
